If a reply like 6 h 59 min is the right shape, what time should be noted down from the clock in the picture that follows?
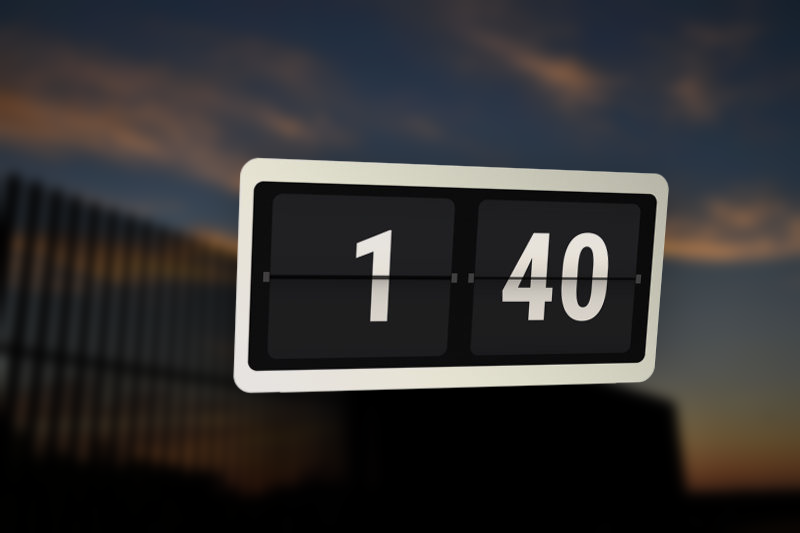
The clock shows 1 h 40 min
